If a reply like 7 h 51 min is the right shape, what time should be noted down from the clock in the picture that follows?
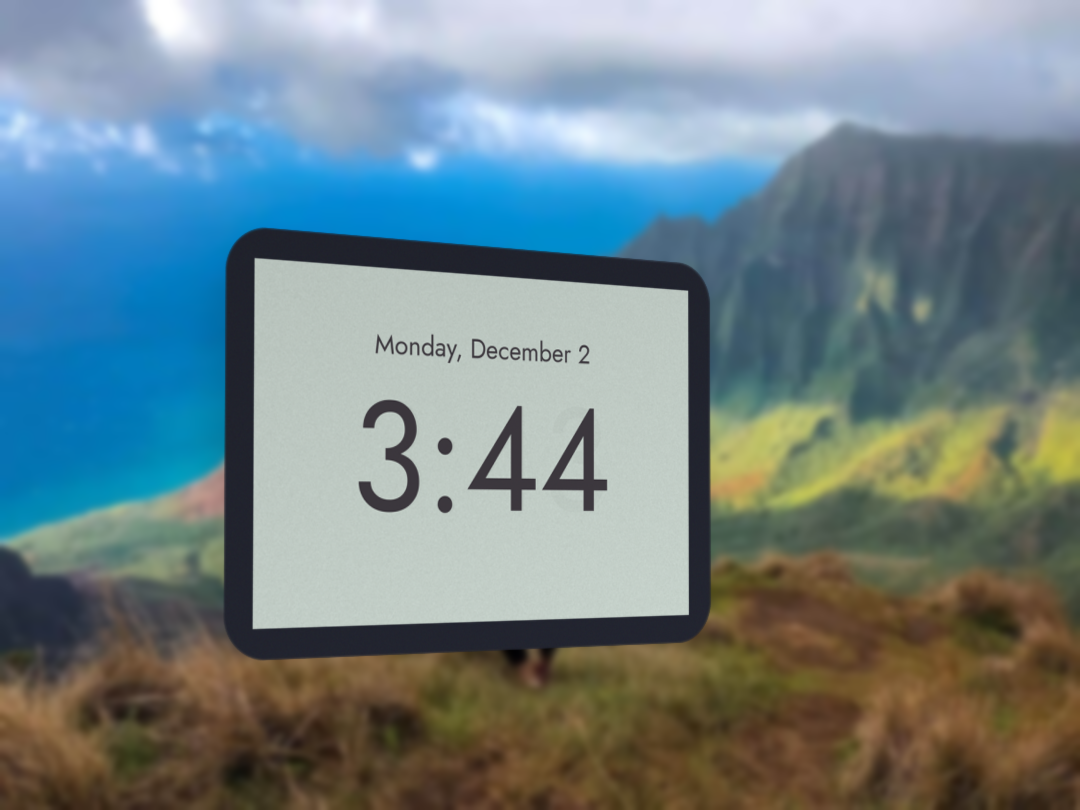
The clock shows 3 h 44 min
